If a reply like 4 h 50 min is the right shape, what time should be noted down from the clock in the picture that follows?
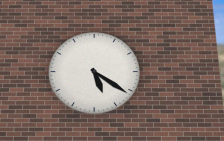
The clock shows 5 h 21 min
